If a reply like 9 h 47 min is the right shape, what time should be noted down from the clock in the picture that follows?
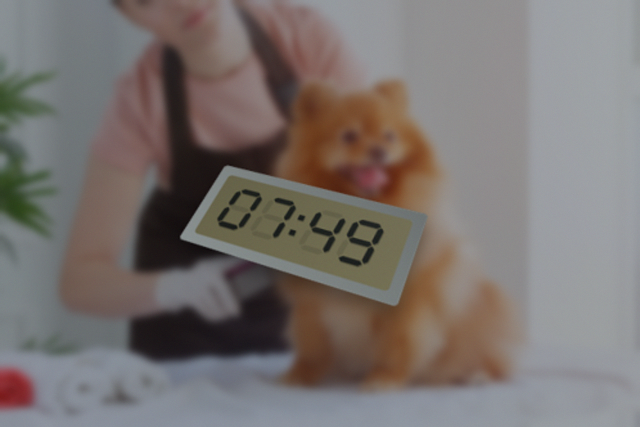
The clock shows 7 h 49 min
